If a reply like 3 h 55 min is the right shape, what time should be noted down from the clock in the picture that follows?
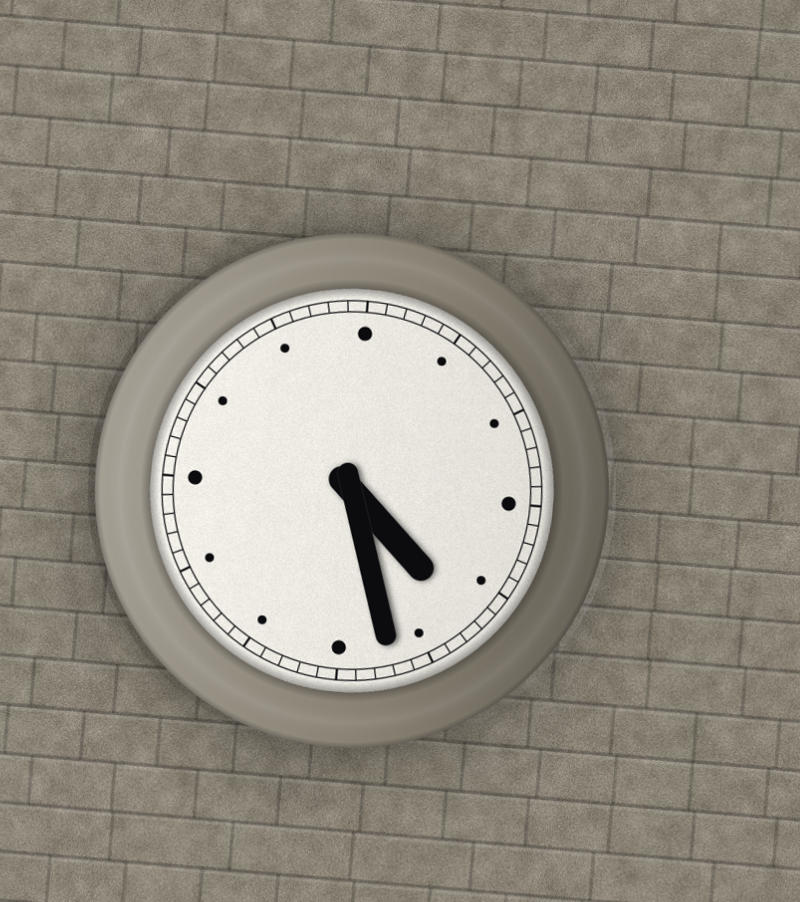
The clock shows 4 h 27 min
